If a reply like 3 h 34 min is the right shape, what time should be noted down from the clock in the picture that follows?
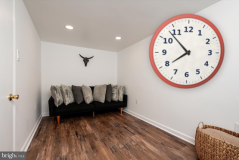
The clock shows 7 h 53 min
